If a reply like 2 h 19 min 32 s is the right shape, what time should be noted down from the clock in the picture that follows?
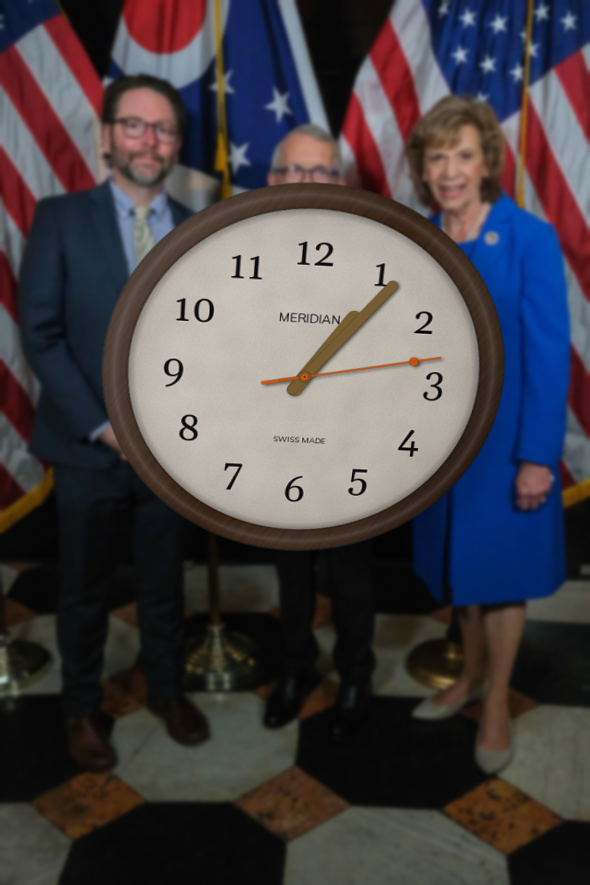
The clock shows 1 h 06 min 13 s
